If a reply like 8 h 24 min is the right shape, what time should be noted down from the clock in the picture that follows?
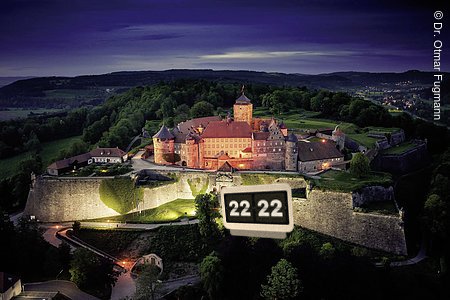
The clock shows 22 h 22 min
